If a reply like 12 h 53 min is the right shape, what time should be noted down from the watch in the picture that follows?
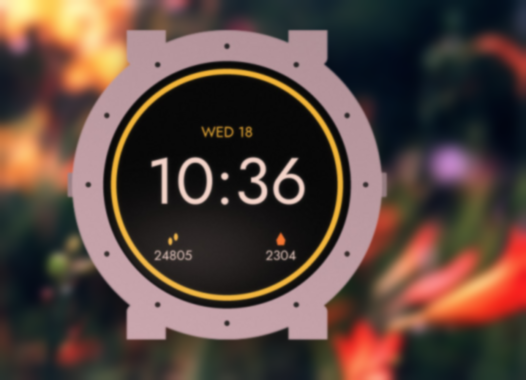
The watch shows 10 h 36 min
